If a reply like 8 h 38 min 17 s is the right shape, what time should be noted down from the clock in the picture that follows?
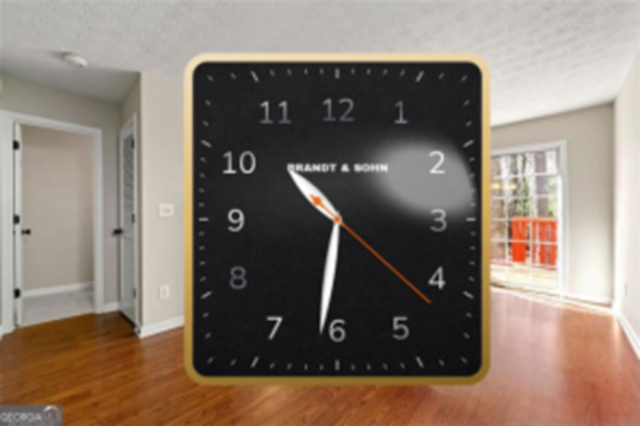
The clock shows 10 h 31 min 22 s
